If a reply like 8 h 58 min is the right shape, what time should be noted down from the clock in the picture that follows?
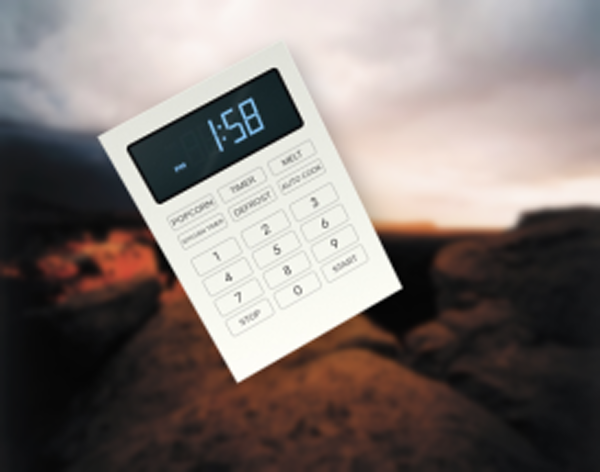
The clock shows 1 h 58 min
